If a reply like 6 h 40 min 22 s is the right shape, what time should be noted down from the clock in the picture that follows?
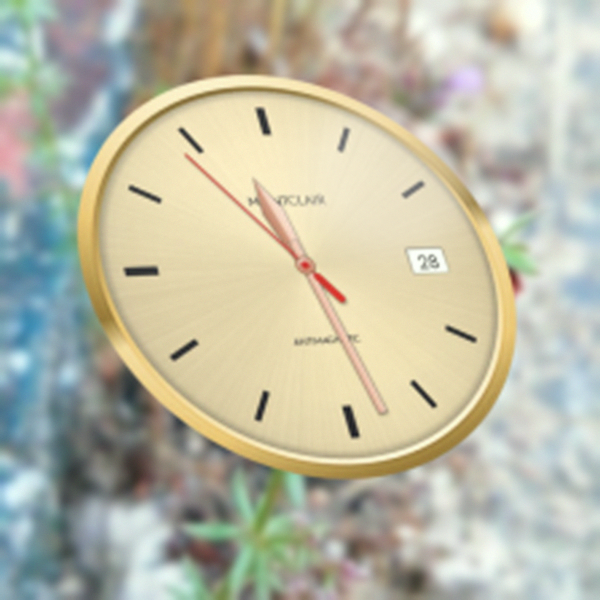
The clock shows 11 h 27 min 54 s
